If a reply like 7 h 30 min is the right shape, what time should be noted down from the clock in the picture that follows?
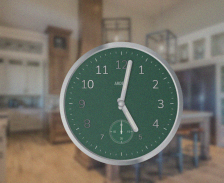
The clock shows 5 h 02 min
